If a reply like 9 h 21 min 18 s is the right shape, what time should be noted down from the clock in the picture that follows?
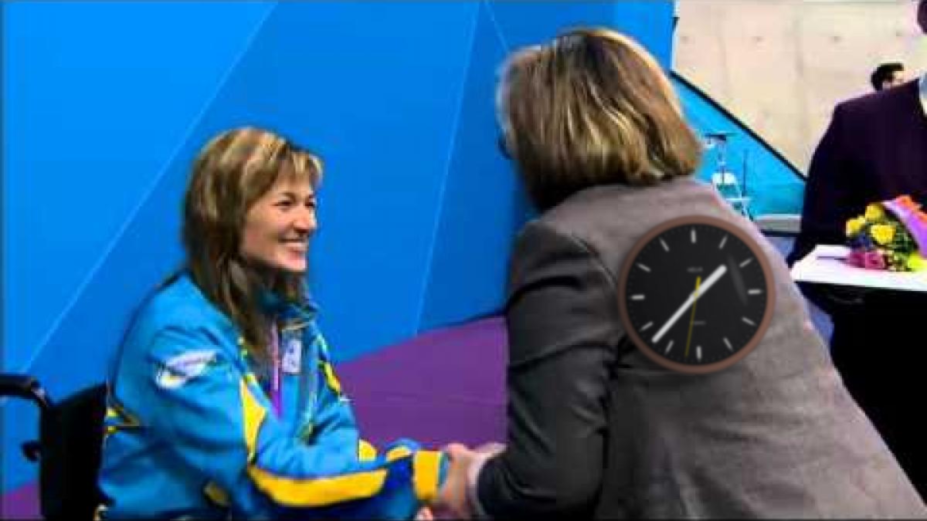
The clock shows 1 h 37 min 32 s
